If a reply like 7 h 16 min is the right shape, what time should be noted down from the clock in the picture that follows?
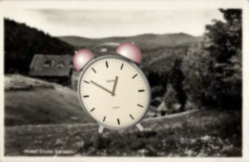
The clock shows 12 h 51 min
